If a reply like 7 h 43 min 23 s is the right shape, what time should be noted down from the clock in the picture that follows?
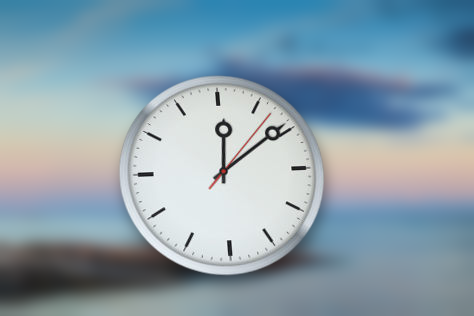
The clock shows 12 h 09 min 07 s
